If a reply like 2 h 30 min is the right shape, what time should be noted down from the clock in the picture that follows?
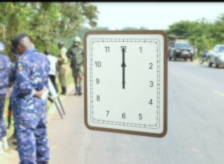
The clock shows 12 h 00 min
